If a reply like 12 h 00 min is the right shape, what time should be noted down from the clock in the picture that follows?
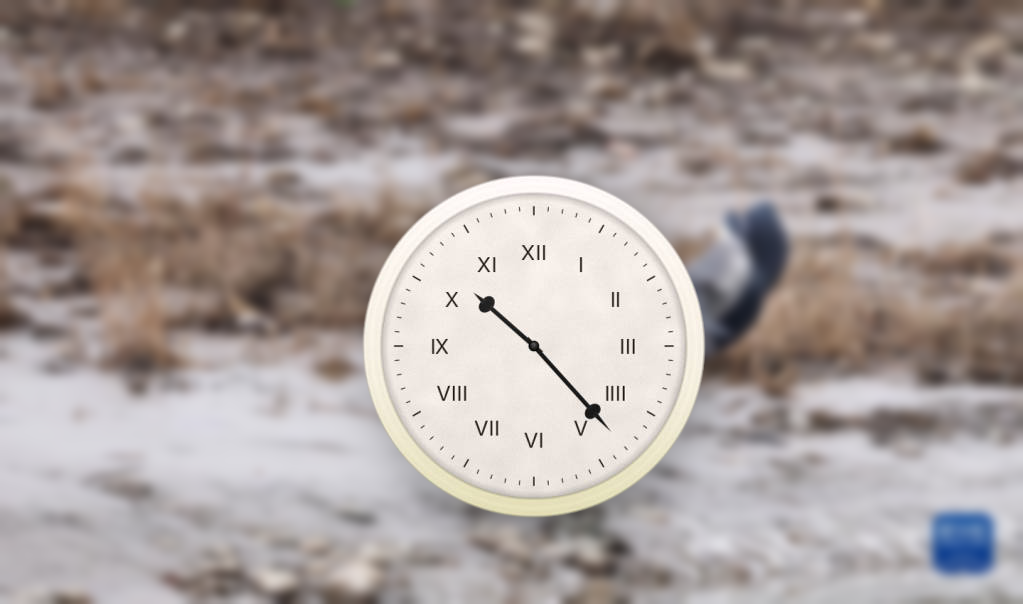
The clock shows 10 h 23 min
